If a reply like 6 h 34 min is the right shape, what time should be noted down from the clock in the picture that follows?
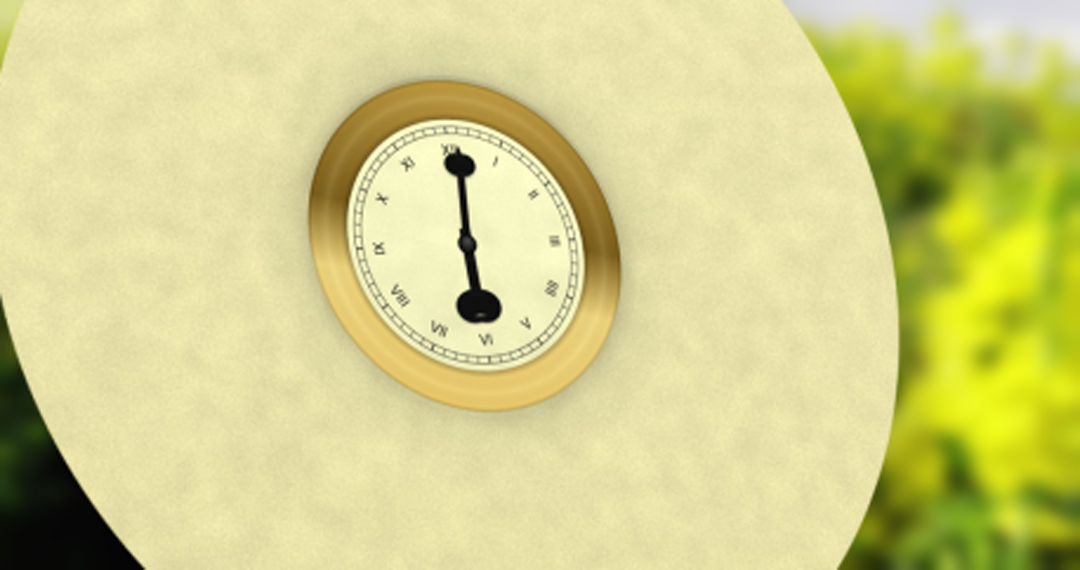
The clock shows 6 h 01 min
